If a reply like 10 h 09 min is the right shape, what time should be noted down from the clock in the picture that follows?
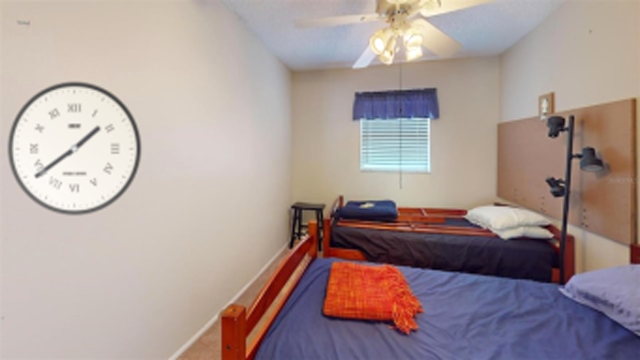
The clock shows 1 h 39 min
